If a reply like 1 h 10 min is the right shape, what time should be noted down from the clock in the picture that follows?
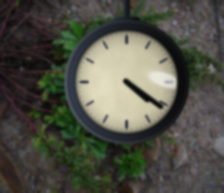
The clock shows 4 h 21 min
